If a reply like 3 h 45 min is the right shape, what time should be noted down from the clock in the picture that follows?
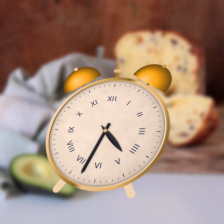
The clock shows 4 h 33 min
